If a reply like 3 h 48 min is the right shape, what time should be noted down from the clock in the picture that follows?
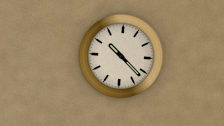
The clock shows 10 h 22 min
